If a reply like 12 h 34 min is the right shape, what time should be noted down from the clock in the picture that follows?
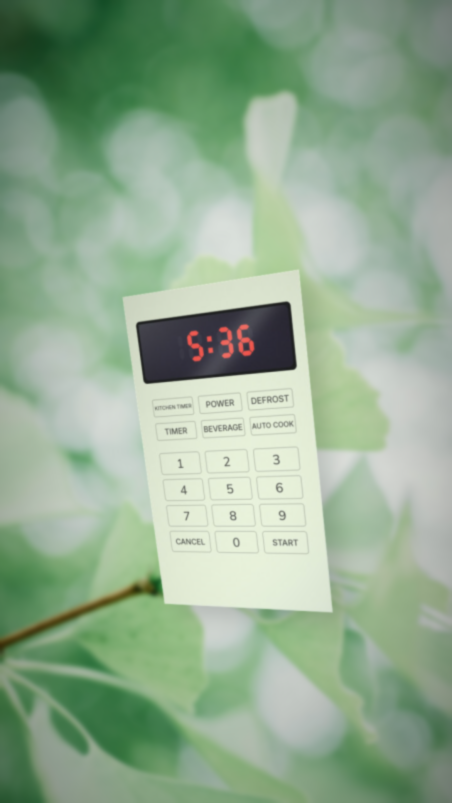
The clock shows 5 h 36 min
